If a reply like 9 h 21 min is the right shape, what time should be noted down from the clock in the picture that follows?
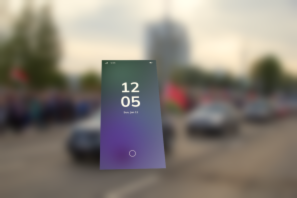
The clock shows 12 h 05 min
